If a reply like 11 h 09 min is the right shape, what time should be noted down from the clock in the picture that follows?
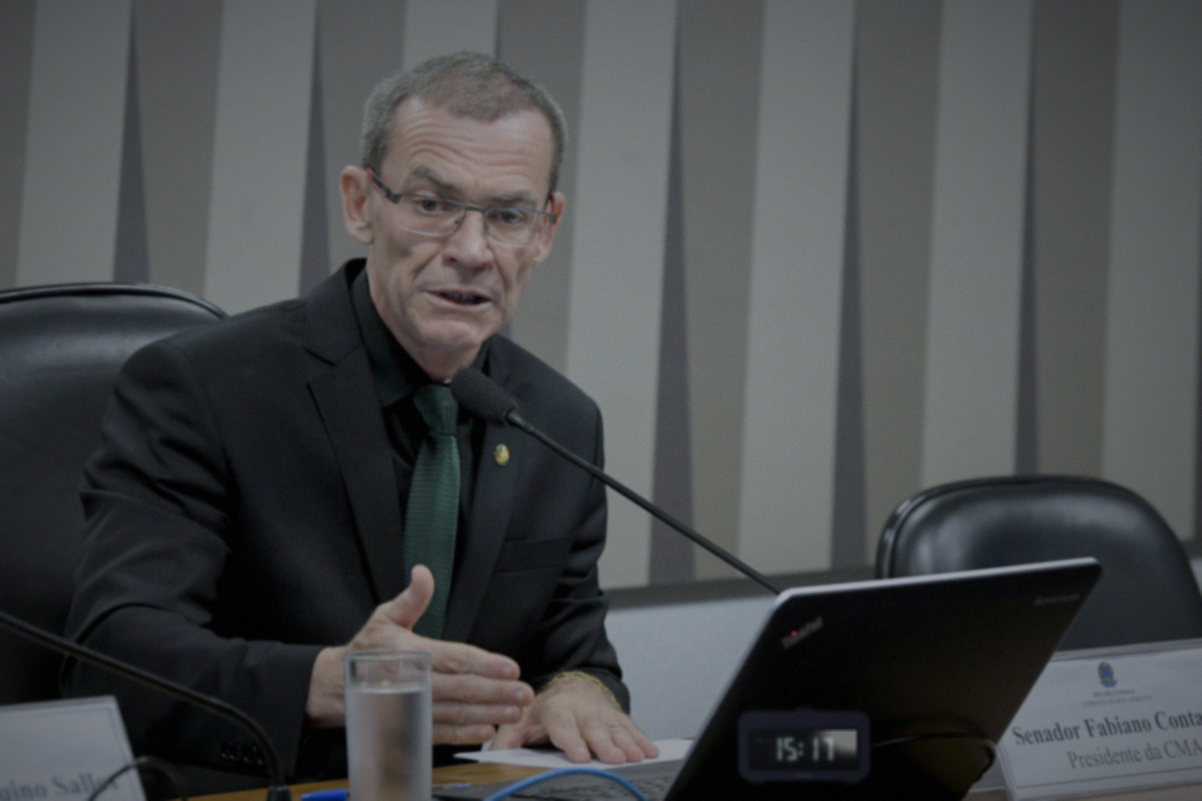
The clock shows 15 h 17 min
